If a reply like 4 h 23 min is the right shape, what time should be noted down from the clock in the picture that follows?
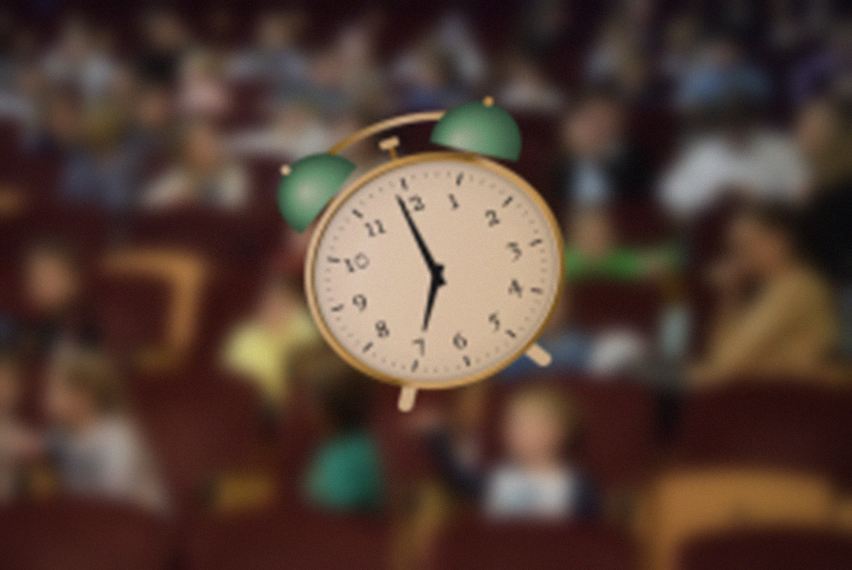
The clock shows 6 h 59 min
